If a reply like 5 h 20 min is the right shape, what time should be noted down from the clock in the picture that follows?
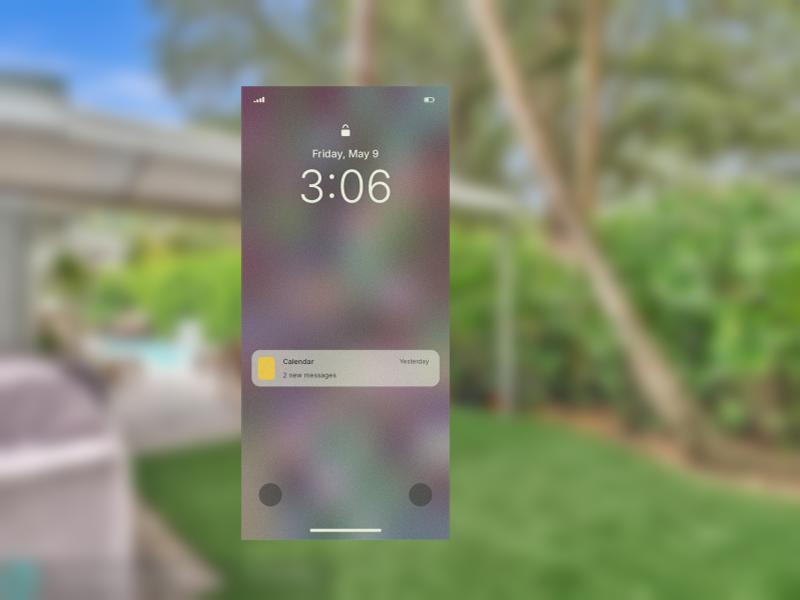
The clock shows 3 h 06 min
